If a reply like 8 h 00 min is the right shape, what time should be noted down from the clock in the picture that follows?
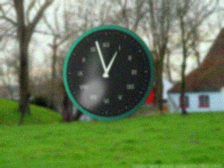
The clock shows 12 h 57 min
